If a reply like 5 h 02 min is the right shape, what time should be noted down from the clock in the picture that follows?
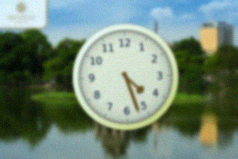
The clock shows 4 h 27 min
